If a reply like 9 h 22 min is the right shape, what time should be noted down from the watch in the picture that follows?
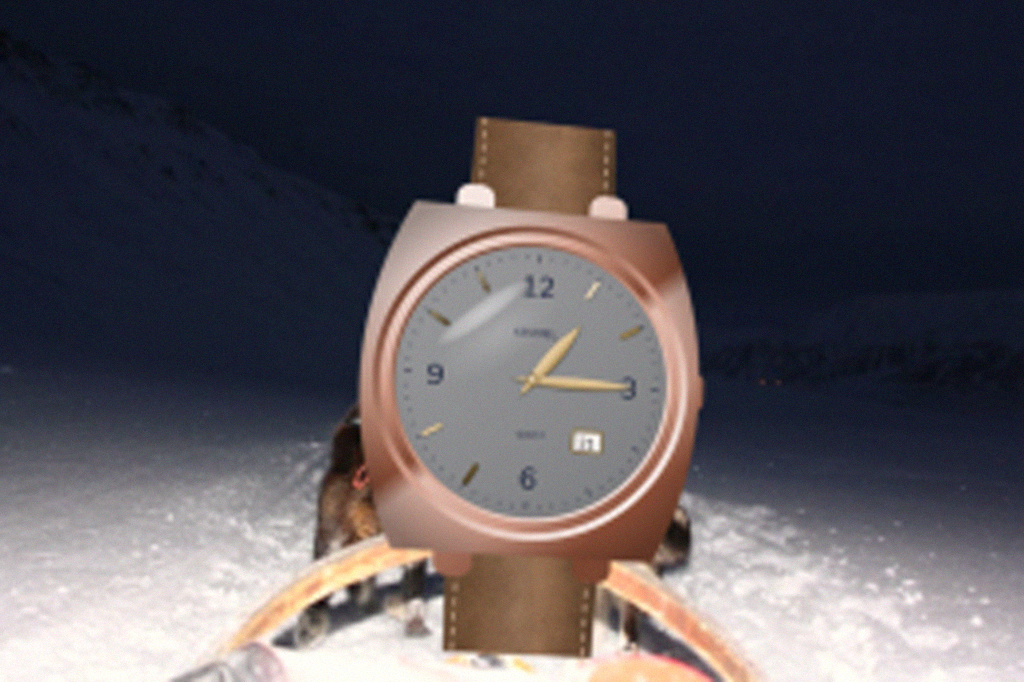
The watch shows 1 h 15 min
